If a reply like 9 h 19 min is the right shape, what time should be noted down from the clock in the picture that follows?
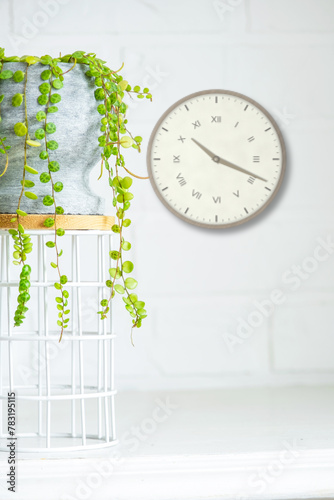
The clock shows 10 h 19 min
